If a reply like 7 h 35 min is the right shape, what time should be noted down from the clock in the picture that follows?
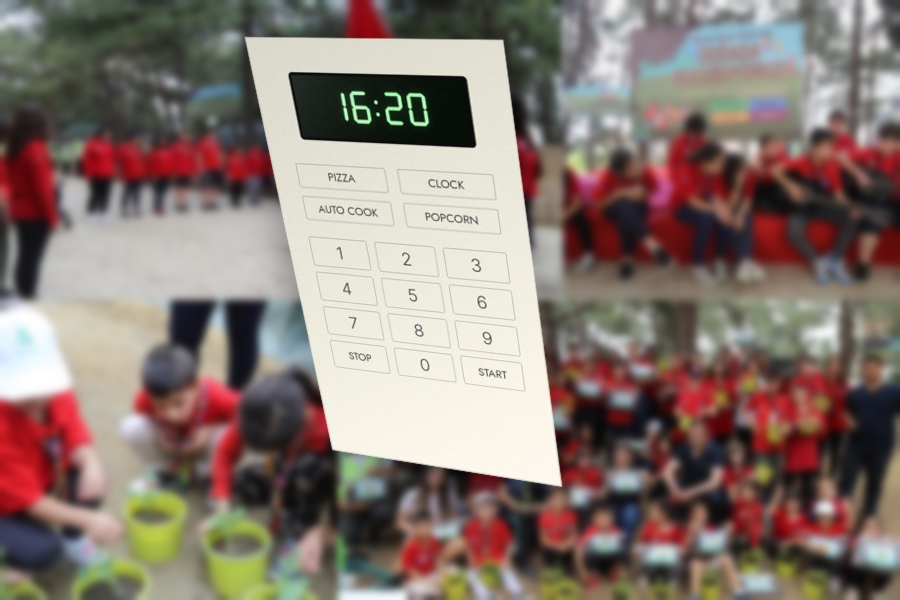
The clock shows 16 h 20 min
